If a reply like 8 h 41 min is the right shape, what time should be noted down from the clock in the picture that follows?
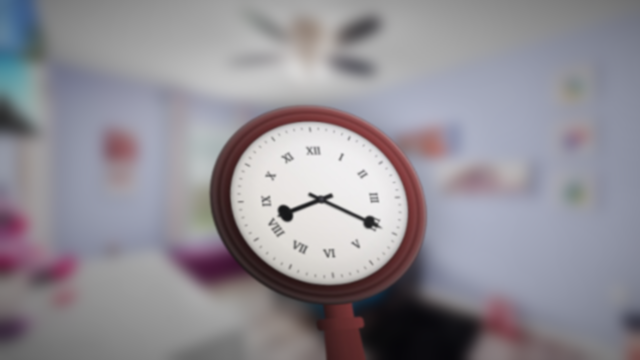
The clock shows 8 h 20 min
